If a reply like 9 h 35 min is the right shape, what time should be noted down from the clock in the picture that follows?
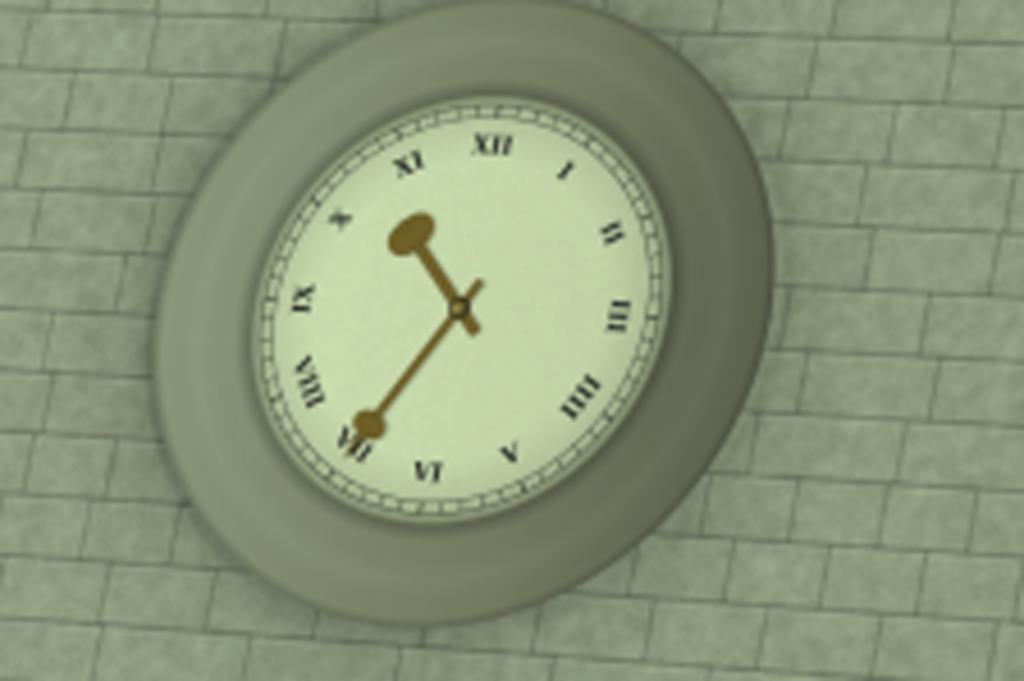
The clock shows 10 h 35 min
